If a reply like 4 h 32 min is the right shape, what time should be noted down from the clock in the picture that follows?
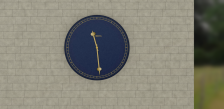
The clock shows 11 h 29 min
